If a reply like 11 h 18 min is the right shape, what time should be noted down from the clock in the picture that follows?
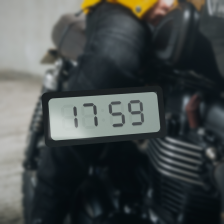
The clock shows 17 h 59 min
